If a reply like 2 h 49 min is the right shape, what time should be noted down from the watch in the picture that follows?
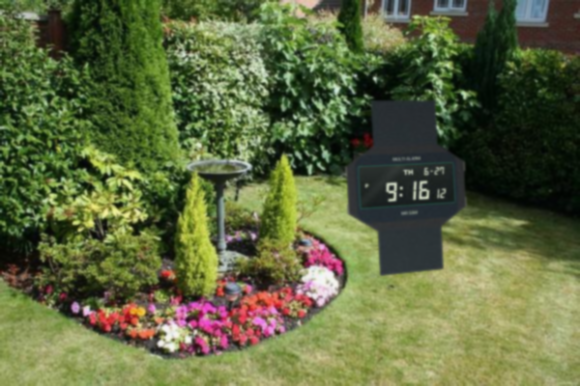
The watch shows 9 h 16 min
